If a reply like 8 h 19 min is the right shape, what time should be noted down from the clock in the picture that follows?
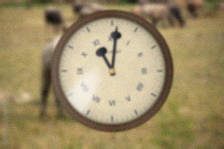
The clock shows 11 h 01 min
